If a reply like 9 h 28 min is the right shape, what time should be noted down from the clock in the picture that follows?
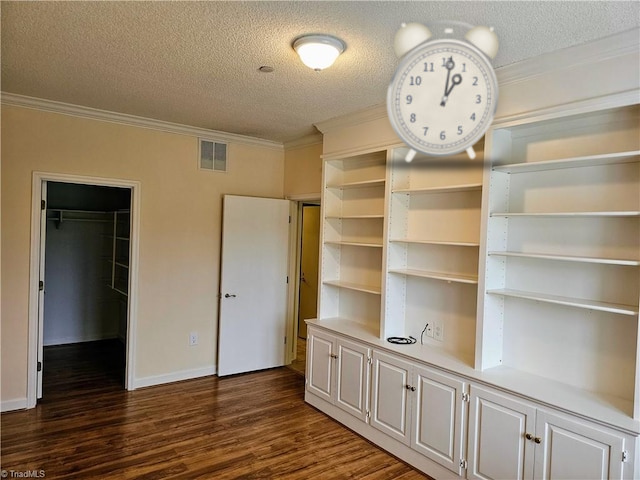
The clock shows 1 h 01 min
